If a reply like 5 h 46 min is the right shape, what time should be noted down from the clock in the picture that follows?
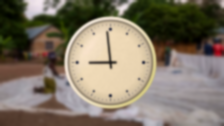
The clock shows 8 h 59 min
